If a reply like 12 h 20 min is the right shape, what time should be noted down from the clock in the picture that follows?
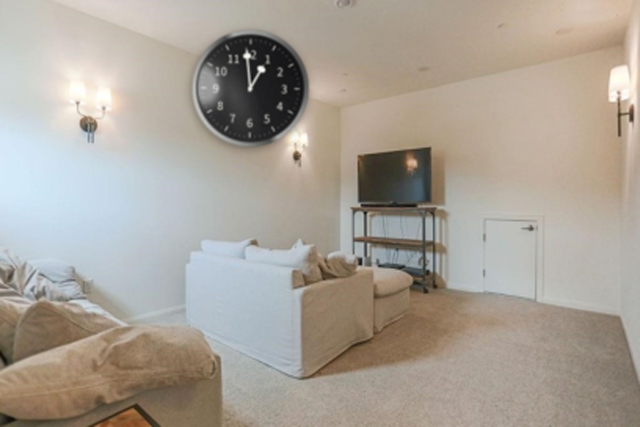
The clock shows 12 h 59 min
